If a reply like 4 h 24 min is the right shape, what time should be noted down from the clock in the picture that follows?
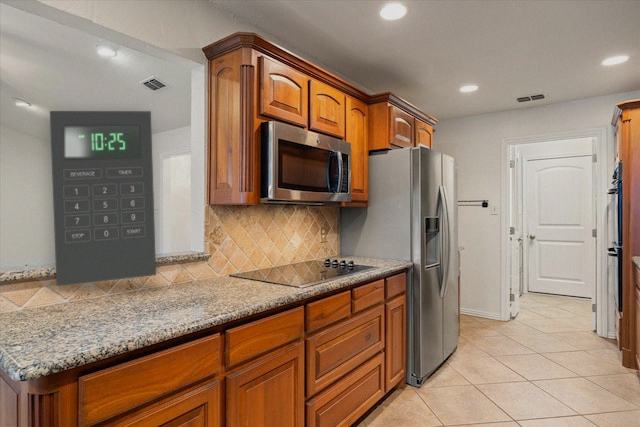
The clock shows 10 h 25 min
